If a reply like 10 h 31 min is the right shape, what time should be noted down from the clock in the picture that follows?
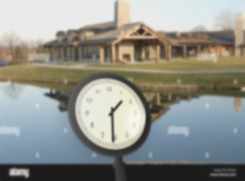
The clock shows 1 h 31 min
